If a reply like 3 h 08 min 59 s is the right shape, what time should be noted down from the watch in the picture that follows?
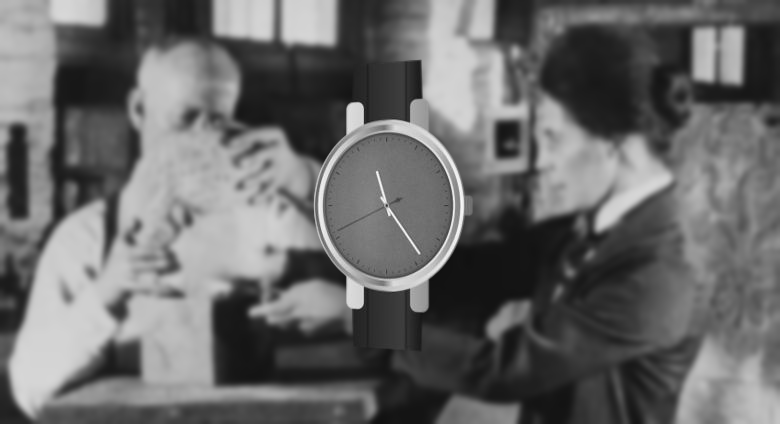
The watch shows 11 h 23 min 41 s
